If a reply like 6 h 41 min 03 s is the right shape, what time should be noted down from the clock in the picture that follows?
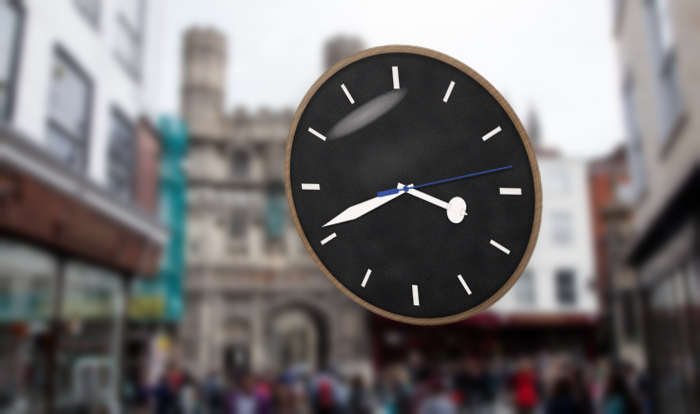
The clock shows 3 h 41 min 13 s
